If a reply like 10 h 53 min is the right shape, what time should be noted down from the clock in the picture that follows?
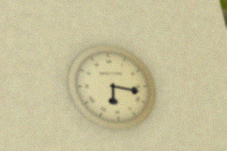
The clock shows 6 h 17 min
